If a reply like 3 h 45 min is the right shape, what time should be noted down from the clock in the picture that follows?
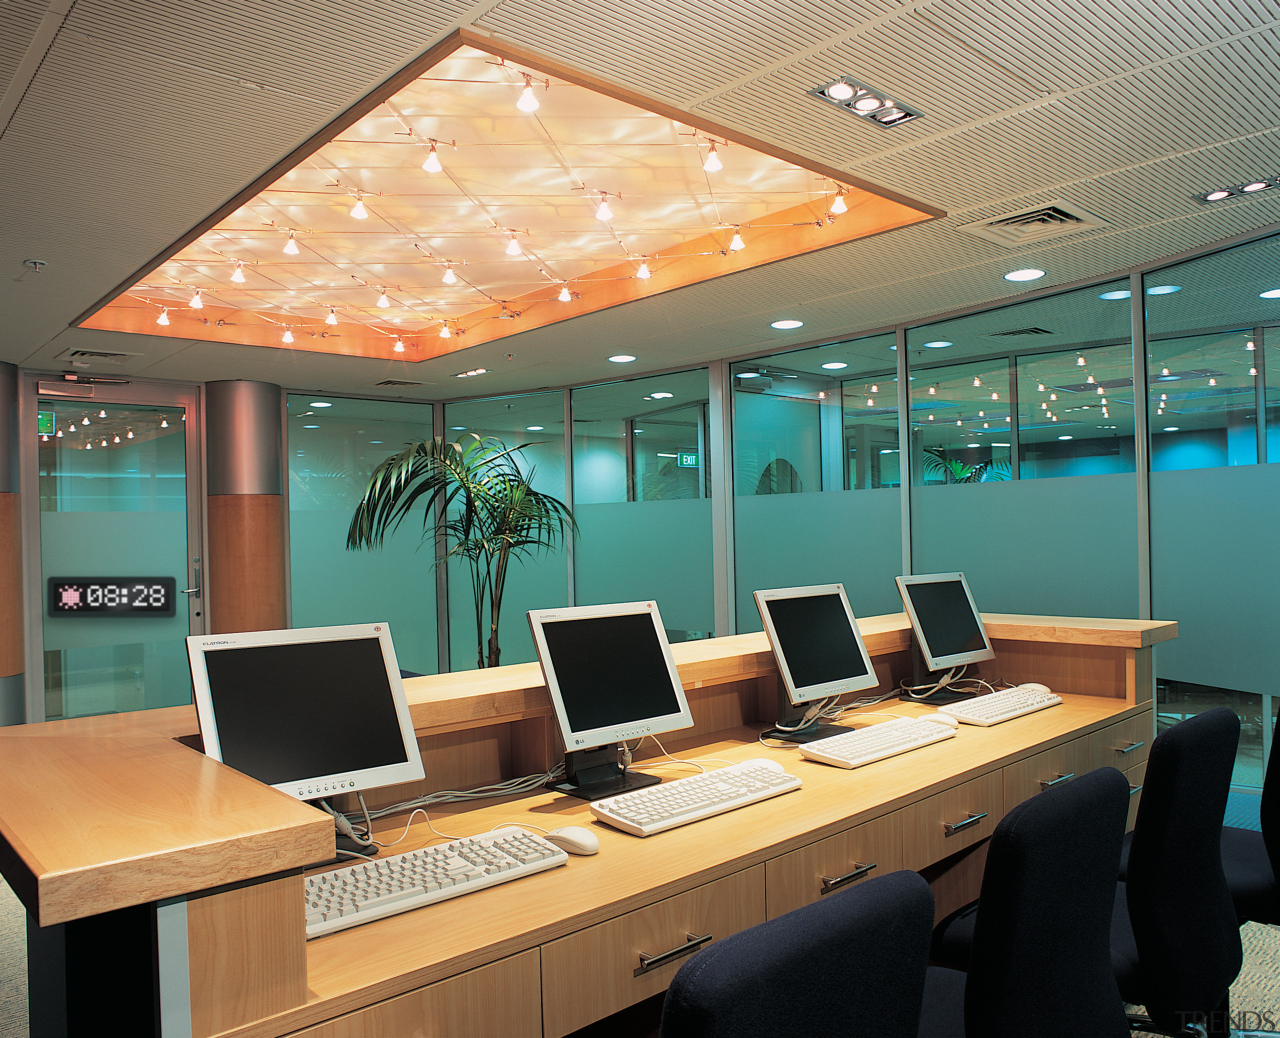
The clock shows 8 h 28 min
